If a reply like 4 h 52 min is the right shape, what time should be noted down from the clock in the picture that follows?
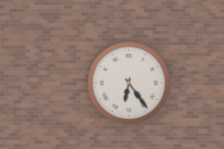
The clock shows 6 h 24 min
